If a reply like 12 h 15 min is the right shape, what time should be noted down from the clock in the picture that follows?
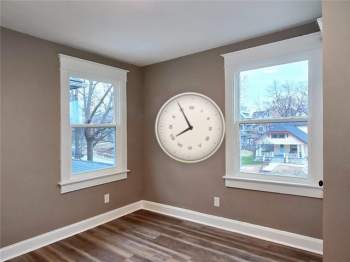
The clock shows 7 h 55 min
